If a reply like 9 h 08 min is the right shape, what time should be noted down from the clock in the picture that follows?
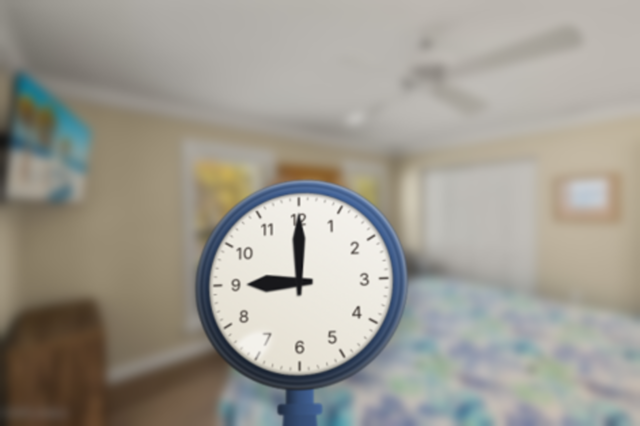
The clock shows 9 h 00 min
